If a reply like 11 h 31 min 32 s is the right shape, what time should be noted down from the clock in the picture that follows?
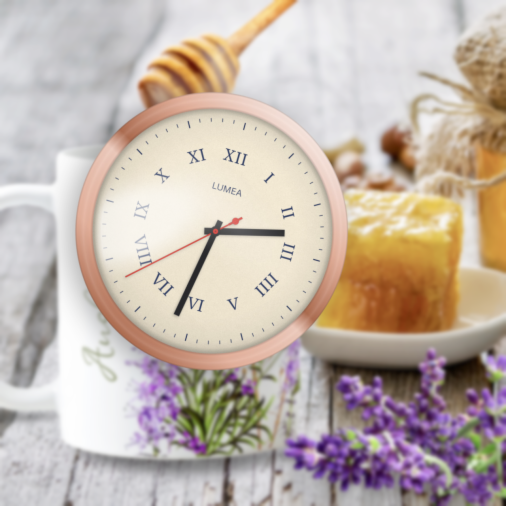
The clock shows 2 h 31 min 38 s
